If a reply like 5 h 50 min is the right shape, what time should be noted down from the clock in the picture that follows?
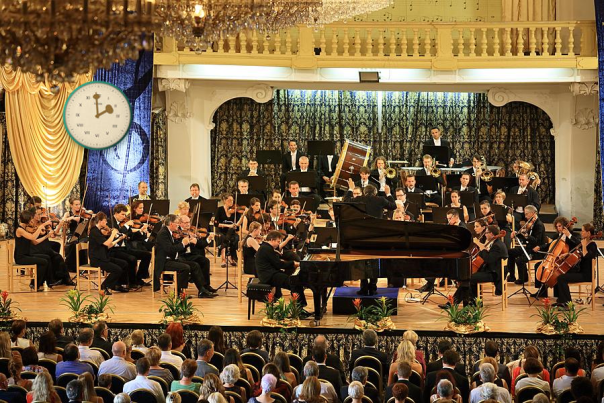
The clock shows 1 h 59 min
